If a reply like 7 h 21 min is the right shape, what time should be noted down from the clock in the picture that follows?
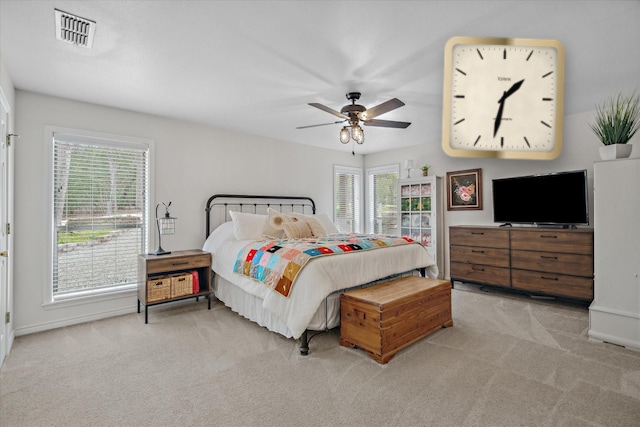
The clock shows 1 h 32 min
